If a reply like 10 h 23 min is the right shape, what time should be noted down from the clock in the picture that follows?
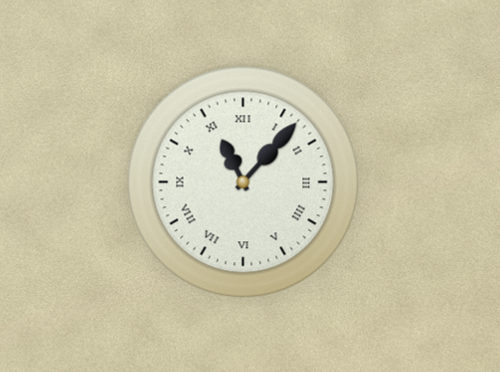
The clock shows 11 h 07 min
